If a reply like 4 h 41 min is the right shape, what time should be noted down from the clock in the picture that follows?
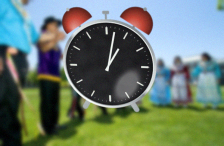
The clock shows 1 h 02 min
